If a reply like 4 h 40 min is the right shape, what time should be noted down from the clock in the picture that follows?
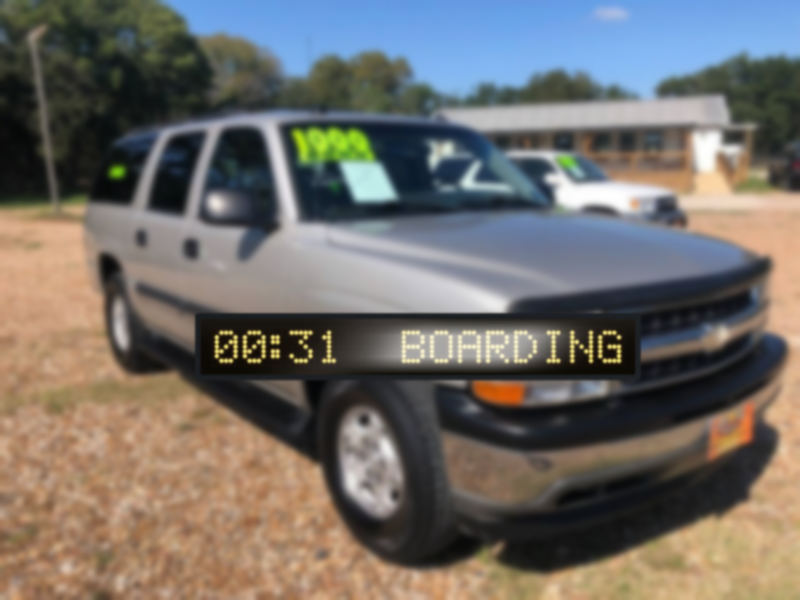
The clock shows 0 h 31 min
